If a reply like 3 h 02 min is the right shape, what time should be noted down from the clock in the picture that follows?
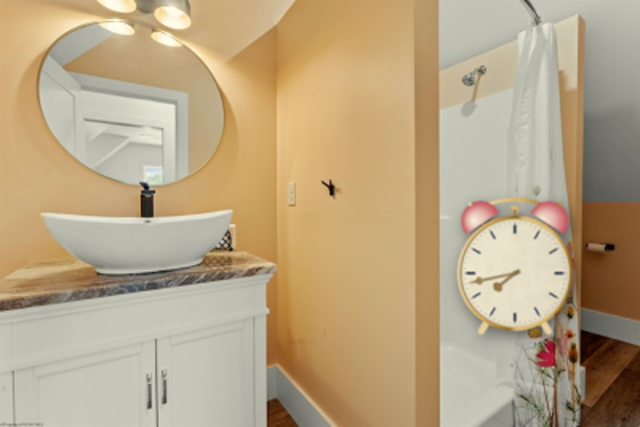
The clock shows 7 h 43 min
